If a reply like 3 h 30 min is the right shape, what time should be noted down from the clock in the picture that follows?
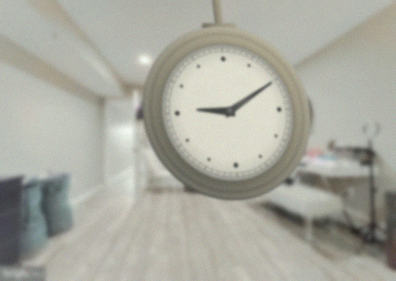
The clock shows 9 h 10 min
